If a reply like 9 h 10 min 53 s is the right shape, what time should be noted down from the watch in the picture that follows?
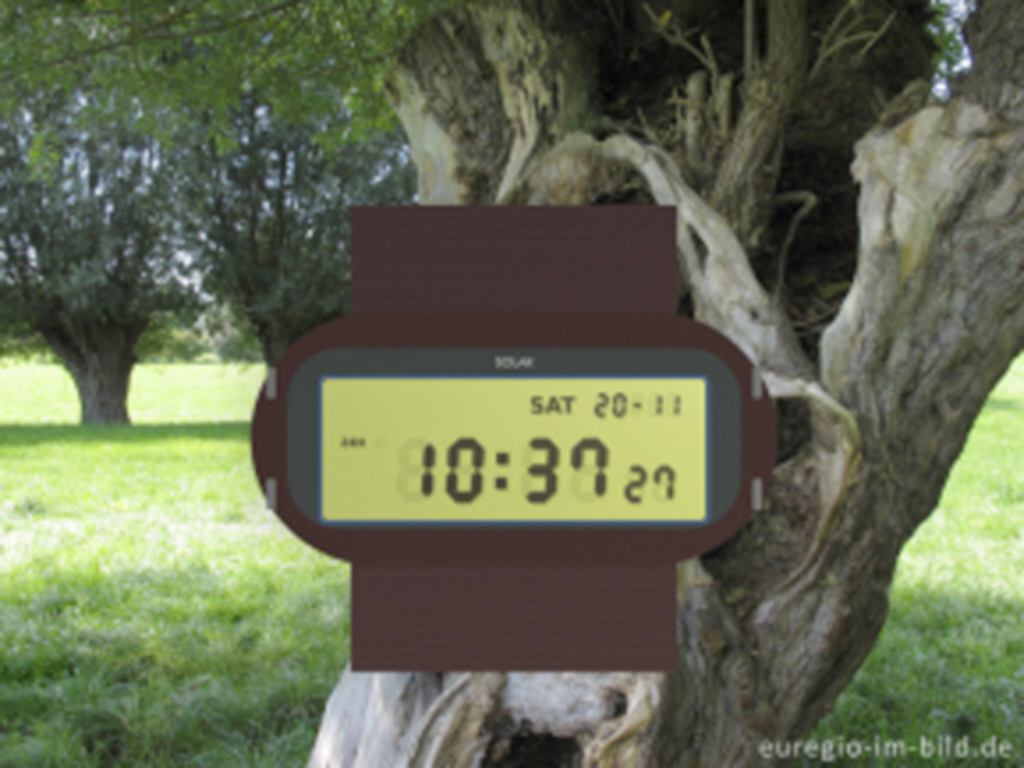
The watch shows 10 h 37 min 27 s
